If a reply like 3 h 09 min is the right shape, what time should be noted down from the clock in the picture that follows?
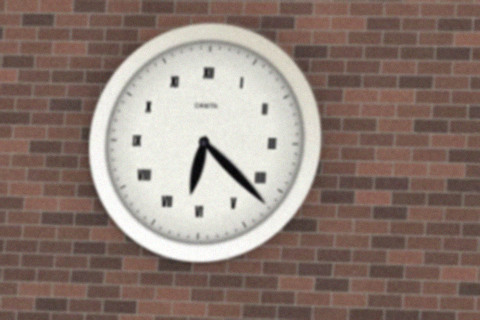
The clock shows 6 h 22 min
